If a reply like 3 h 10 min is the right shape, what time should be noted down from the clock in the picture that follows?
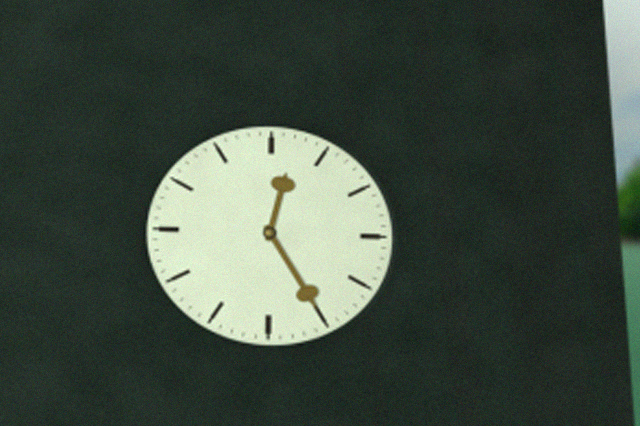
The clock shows 12 h 25 min
